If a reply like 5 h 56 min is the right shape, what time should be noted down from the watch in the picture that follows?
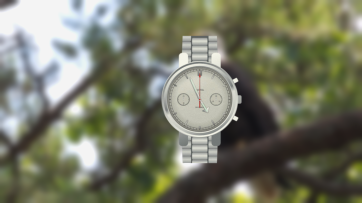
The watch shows 4 h 56 min
